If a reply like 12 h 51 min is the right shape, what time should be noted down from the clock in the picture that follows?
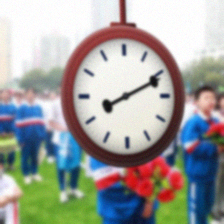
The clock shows 8 h 11 min
